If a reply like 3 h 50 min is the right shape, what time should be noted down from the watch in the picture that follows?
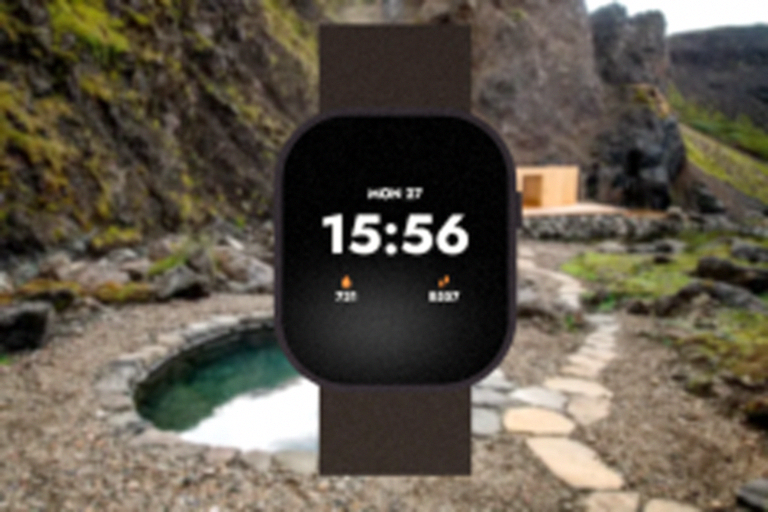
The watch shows 15 h 56 min
